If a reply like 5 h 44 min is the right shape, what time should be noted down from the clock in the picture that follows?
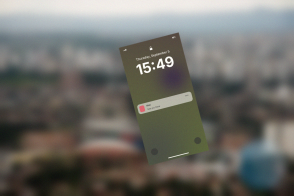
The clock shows 15 h 49 min
